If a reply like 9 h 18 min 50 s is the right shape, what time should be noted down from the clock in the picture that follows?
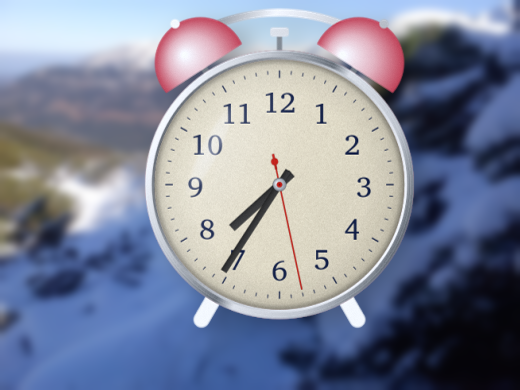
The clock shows 7 h 35 min 28 s
